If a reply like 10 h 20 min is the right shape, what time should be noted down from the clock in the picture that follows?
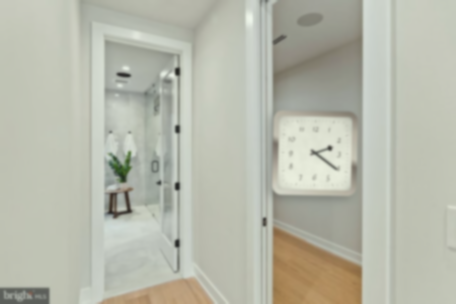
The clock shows 2 h 21 min
